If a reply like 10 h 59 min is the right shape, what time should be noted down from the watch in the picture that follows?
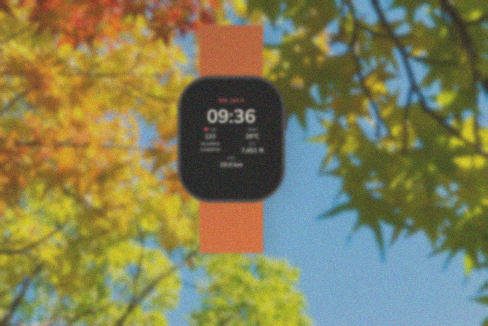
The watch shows 9 h 36 min
